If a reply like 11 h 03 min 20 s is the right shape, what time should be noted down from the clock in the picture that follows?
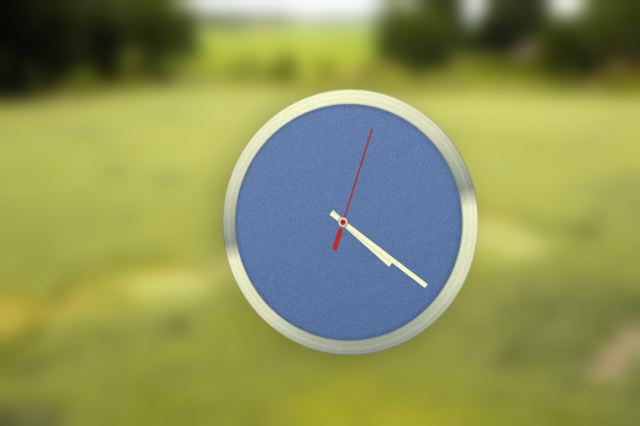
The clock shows 4 h 21 min 03 s
